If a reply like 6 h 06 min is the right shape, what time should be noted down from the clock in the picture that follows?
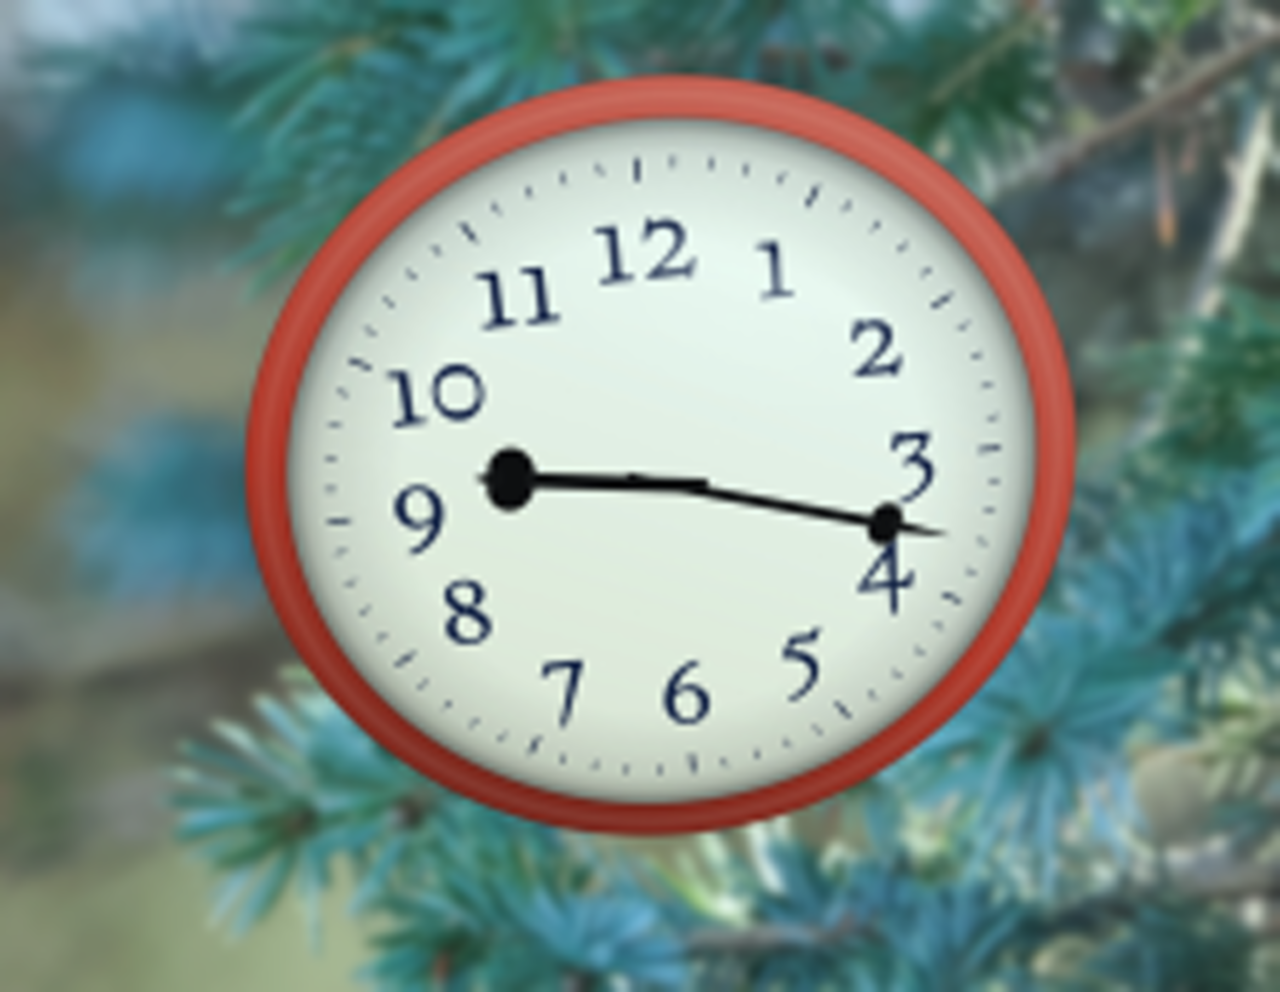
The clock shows 9 h 18 min
